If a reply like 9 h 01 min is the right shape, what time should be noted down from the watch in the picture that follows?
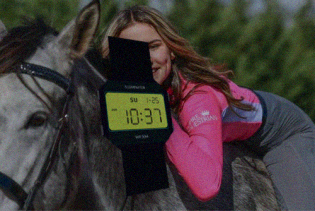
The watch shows 10 h 37 min
